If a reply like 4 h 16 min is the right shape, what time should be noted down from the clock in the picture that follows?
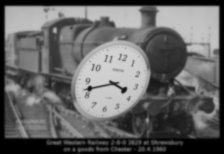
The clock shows 3 h 42 min
